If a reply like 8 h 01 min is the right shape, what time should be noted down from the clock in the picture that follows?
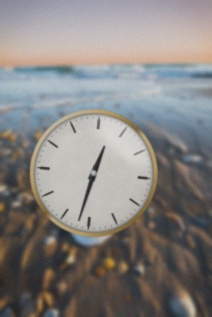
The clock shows 12 h 32 min
